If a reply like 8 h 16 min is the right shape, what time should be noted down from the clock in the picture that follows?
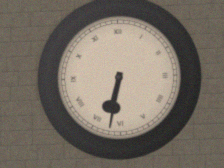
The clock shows 6 h 32 min
